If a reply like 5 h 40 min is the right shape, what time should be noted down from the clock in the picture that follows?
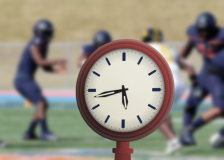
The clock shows 5 h 43 min
